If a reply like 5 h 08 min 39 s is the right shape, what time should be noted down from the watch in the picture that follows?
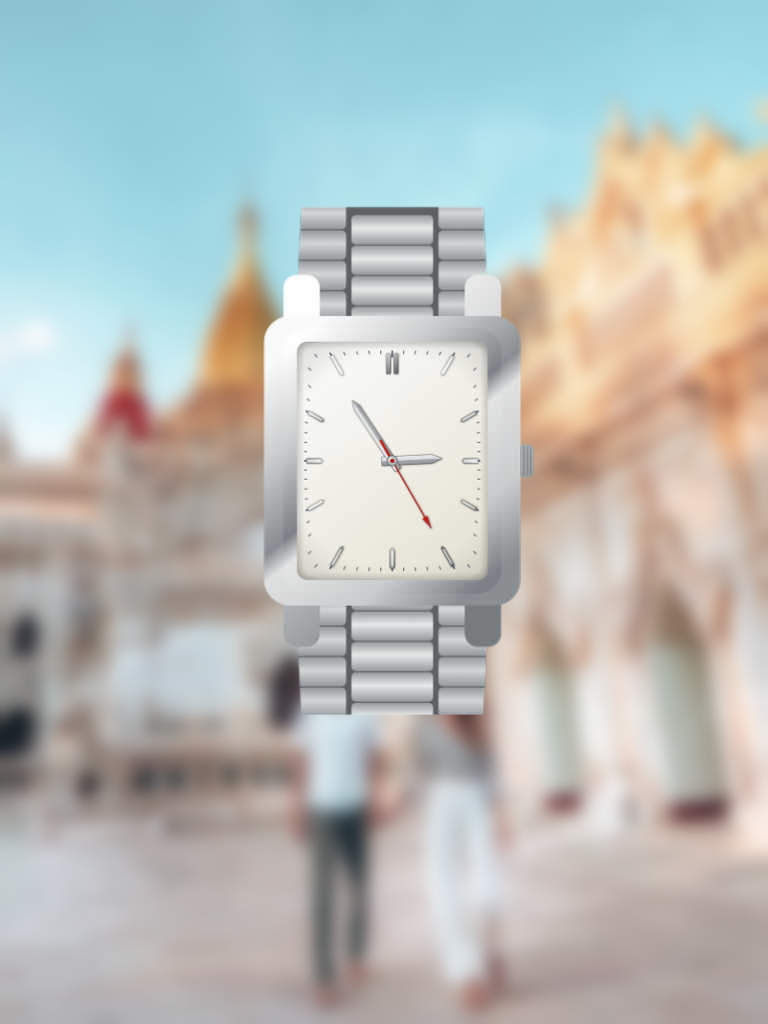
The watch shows 2 h 54 min 25 s
